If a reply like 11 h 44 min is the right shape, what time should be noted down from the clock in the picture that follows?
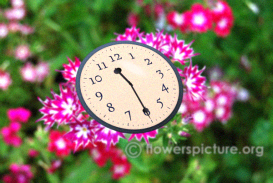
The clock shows 11 h 30 min
